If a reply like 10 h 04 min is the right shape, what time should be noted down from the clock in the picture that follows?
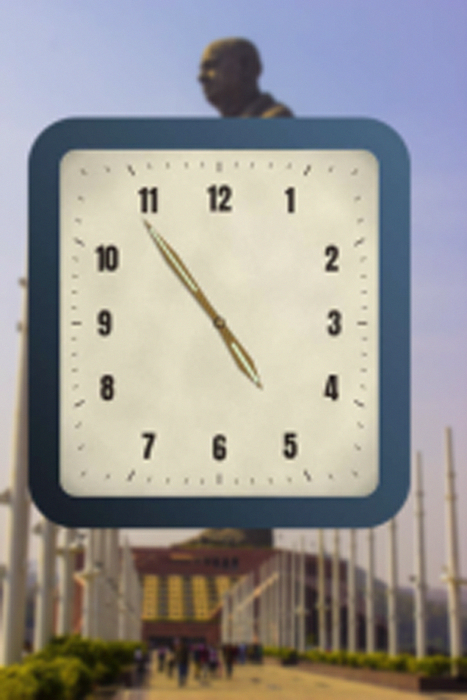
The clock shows 4 h 54 min
